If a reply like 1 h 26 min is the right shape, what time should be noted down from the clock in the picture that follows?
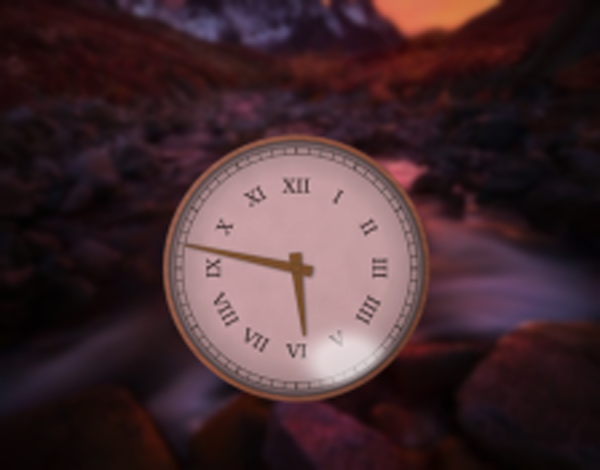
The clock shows 5 h 47 min
